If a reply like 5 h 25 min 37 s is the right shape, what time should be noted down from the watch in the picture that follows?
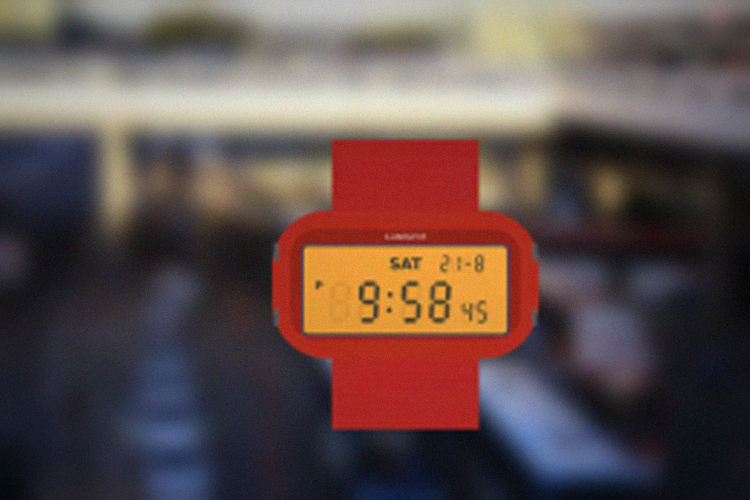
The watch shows 9 h 58 min 45 s
